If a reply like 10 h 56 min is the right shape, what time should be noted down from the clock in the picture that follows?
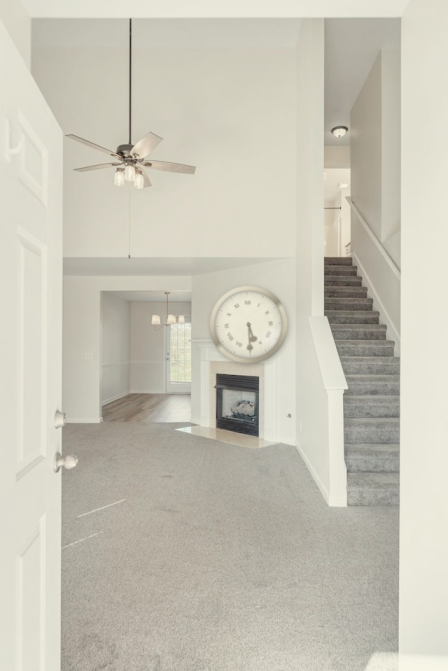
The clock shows 5 h 30 min
